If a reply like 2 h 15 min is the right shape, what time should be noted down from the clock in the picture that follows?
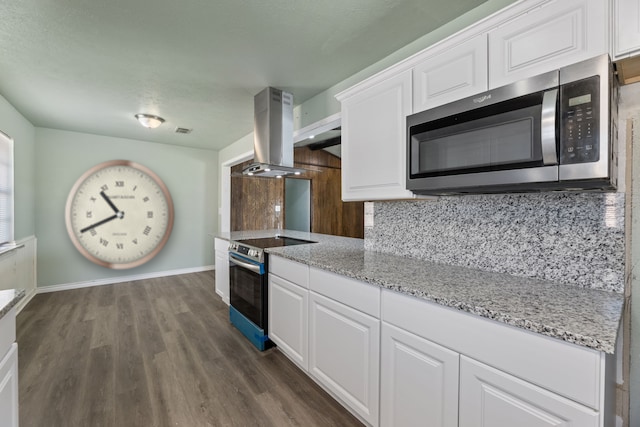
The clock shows 10 h 41 min
